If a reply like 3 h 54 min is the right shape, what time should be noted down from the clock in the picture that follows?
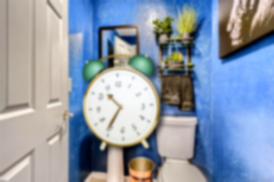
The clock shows 10 h 36 min
